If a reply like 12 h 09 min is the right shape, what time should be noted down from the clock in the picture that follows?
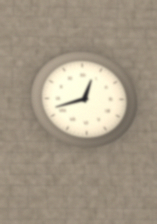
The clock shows 12 h 42 min
